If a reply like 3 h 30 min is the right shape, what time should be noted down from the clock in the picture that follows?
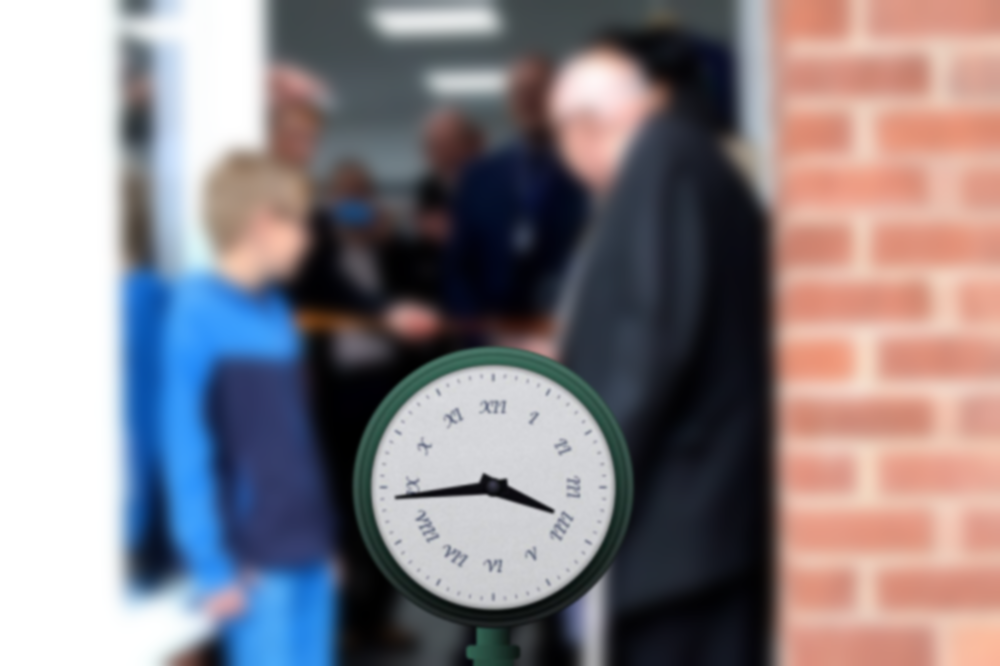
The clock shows 3 h 44 min
